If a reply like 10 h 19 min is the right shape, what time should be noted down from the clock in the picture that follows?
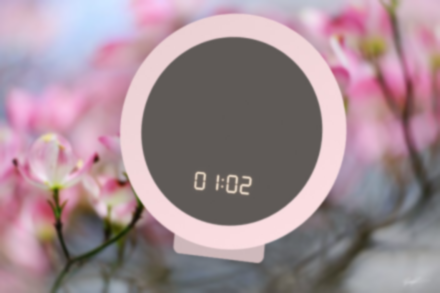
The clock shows 1 h 02 min
